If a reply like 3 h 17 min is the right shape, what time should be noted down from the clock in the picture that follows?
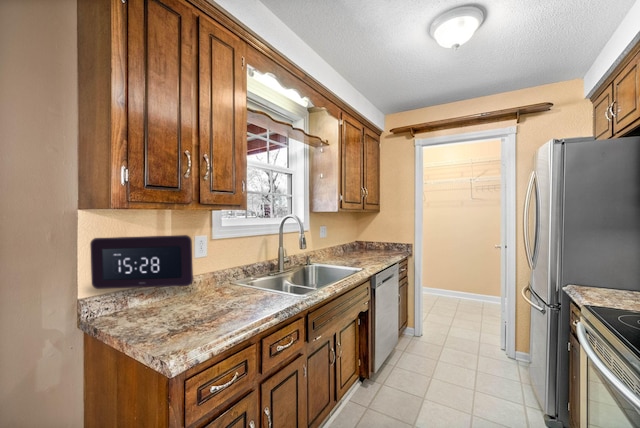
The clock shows 15 h 28 min
